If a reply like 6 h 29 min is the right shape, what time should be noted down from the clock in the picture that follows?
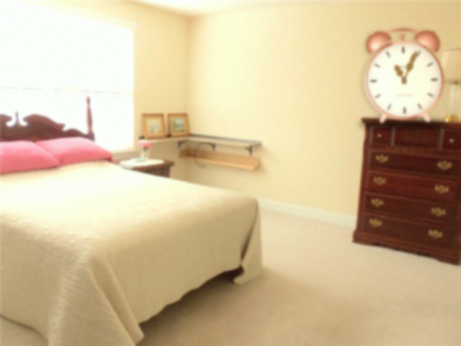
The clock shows 11 h 04 min
